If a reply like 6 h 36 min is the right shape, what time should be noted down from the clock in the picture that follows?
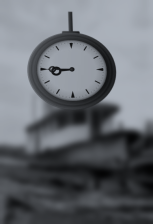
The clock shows 8 h 45 min
